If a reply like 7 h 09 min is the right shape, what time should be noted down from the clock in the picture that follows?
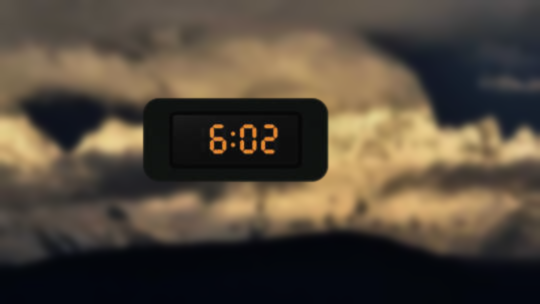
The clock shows 6 h 02 min
